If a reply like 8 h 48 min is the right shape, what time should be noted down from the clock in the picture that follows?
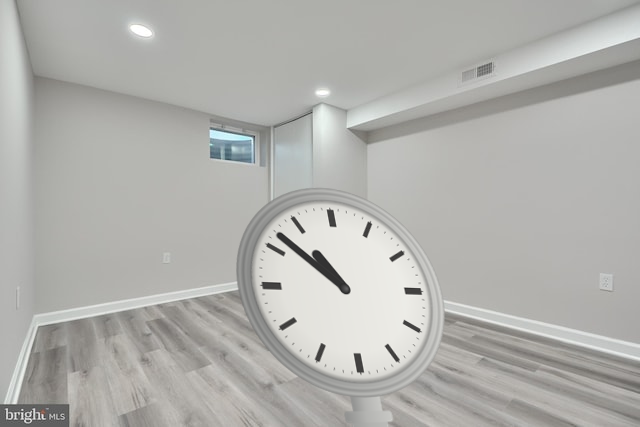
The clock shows 10 h 52 min
